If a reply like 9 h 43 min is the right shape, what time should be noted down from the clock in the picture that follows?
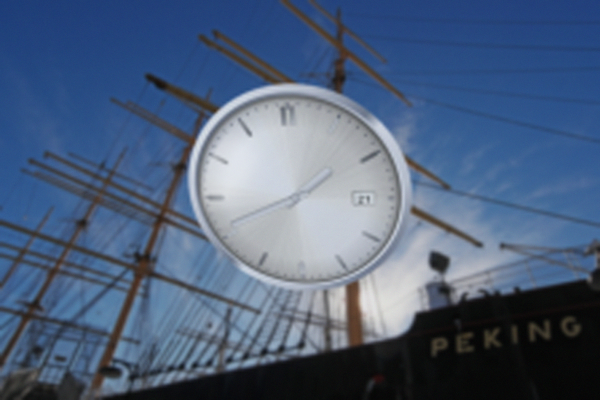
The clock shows 1 h 41 min
